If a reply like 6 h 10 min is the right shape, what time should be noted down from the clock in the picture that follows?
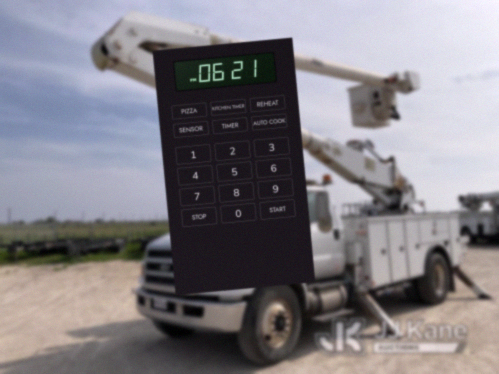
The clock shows 6 h 21 min
